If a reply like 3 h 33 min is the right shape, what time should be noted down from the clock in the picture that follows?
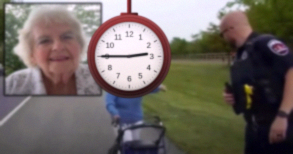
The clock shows 2 h 45 min
